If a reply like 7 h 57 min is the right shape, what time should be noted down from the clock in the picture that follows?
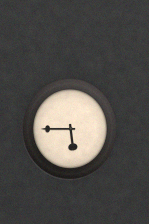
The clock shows 5 h 45 min
